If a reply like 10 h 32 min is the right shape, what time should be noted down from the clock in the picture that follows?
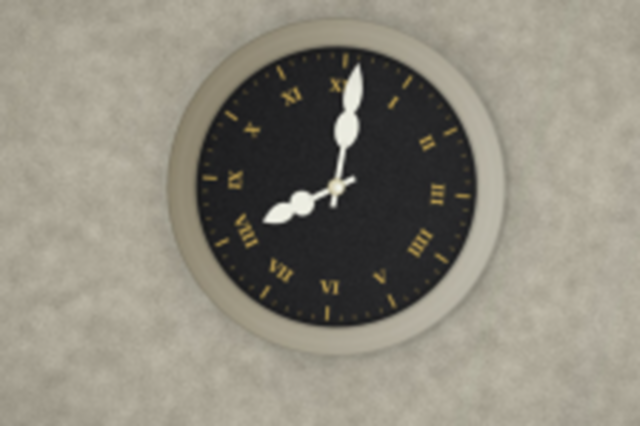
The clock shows 8 h 01 min
